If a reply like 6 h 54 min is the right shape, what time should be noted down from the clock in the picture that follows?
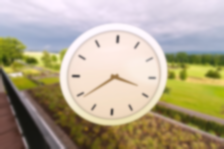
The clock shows 3 h 39 min
